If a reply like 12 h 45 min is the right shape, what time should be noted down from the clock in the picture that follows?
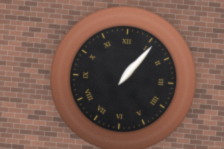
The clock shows 1 h 06 min
